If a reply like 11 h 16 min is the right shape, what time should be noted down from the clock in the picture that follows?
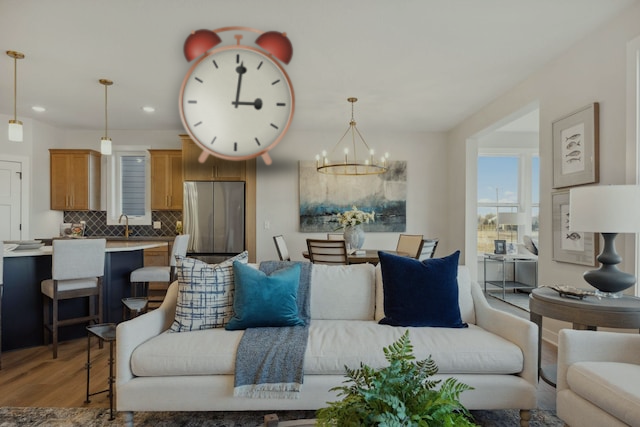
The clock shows 3 h 01 min
